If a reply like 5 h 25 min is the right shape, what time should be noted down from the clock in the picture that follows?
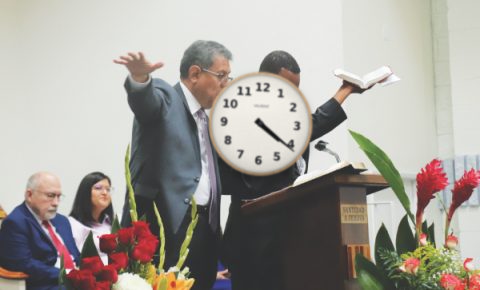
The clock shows 4 h 21 min
